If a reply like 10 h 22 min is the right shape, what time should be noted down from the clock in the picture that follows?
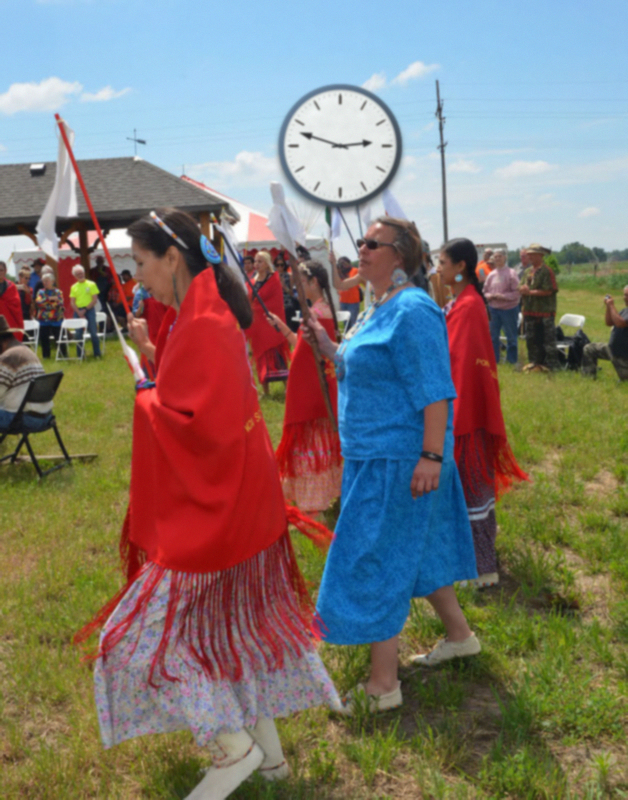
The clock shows 2 h 48 min
